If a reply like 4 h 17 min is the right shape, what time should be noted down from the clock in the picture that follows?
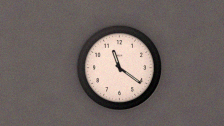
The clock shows 11 h 21 min
